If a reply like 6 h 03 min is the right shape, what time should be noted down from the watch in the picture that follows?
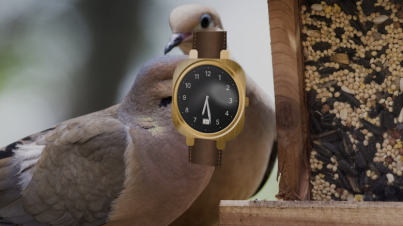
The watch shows 6 h 28 min
